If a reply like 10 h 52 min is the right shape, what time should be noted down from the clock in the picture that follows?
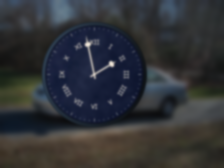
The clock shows 1 h 58 min
